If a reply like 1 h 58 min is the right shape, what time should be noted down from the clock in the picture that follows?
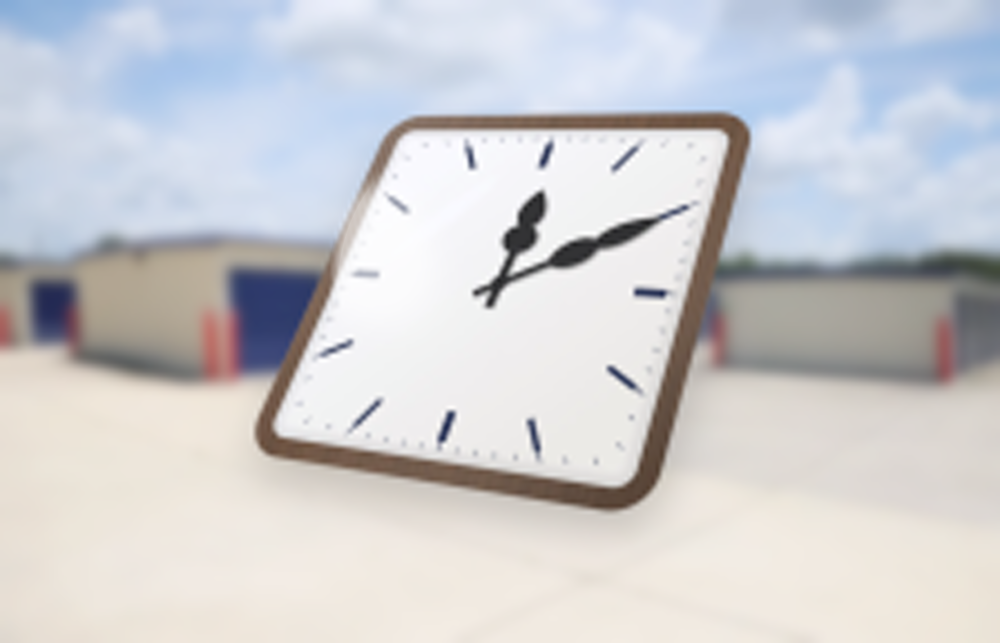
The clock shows 12 h 10 min
